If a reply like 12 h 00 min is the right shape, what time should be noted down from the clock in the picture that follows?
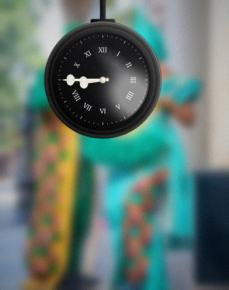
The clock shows 8 h 45 min
